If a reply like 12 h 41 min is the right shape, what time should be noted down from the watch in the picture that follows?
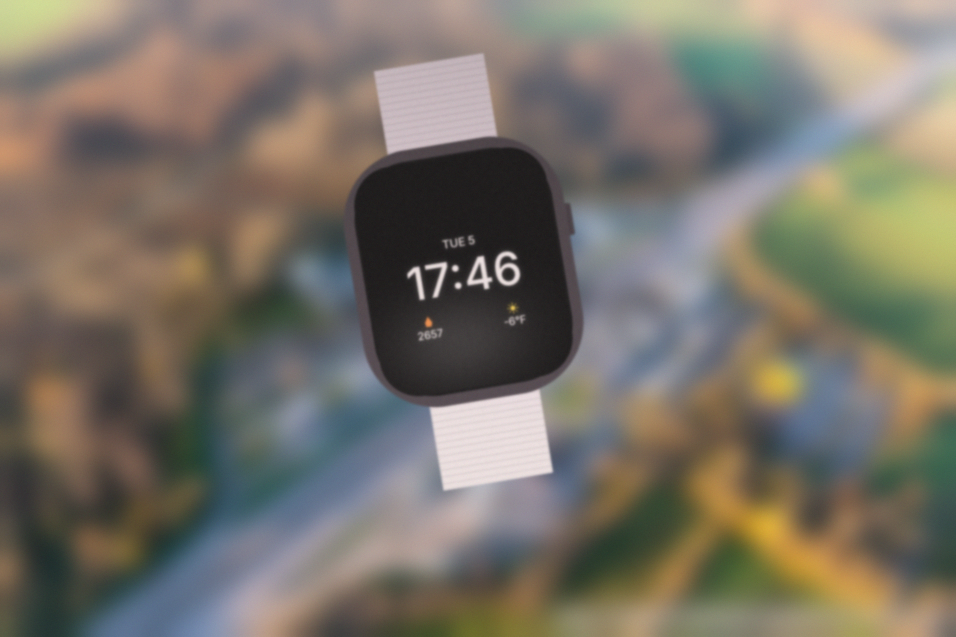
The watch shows 17 h 46 min
